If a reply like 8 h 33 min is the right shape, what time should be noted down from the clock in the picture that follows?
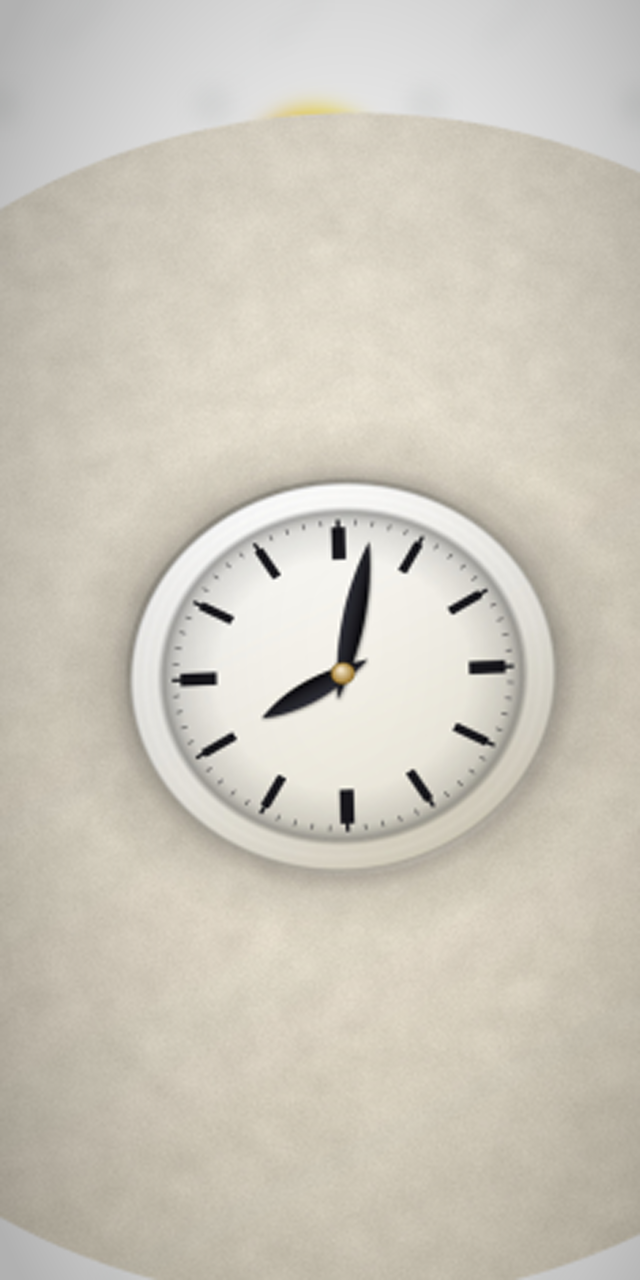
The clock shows 8 h 02 min
